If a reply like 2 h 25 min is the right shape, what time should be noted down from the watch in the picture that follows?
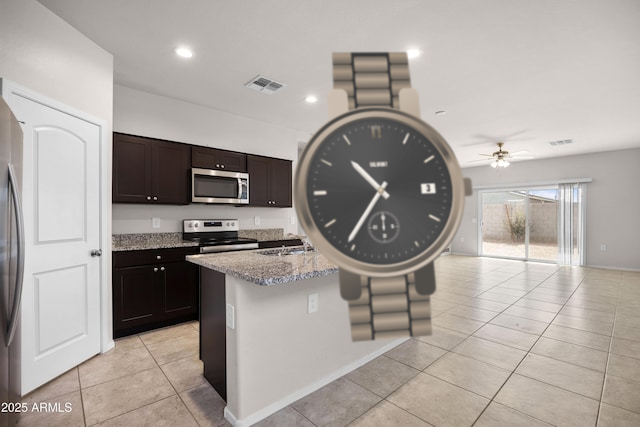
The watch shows 10 h 36 min
